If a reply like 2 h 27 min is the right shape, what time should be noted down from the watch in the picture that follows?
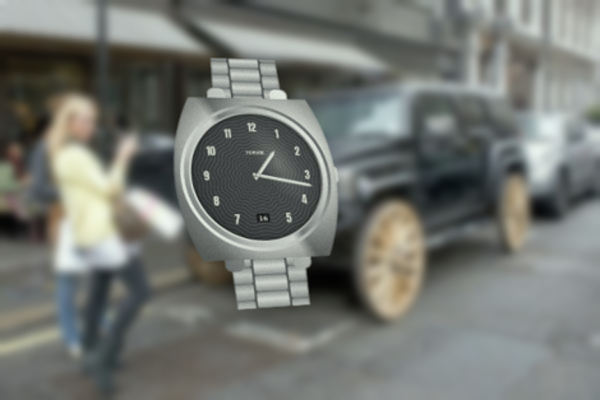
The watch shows 1 h 17 min
